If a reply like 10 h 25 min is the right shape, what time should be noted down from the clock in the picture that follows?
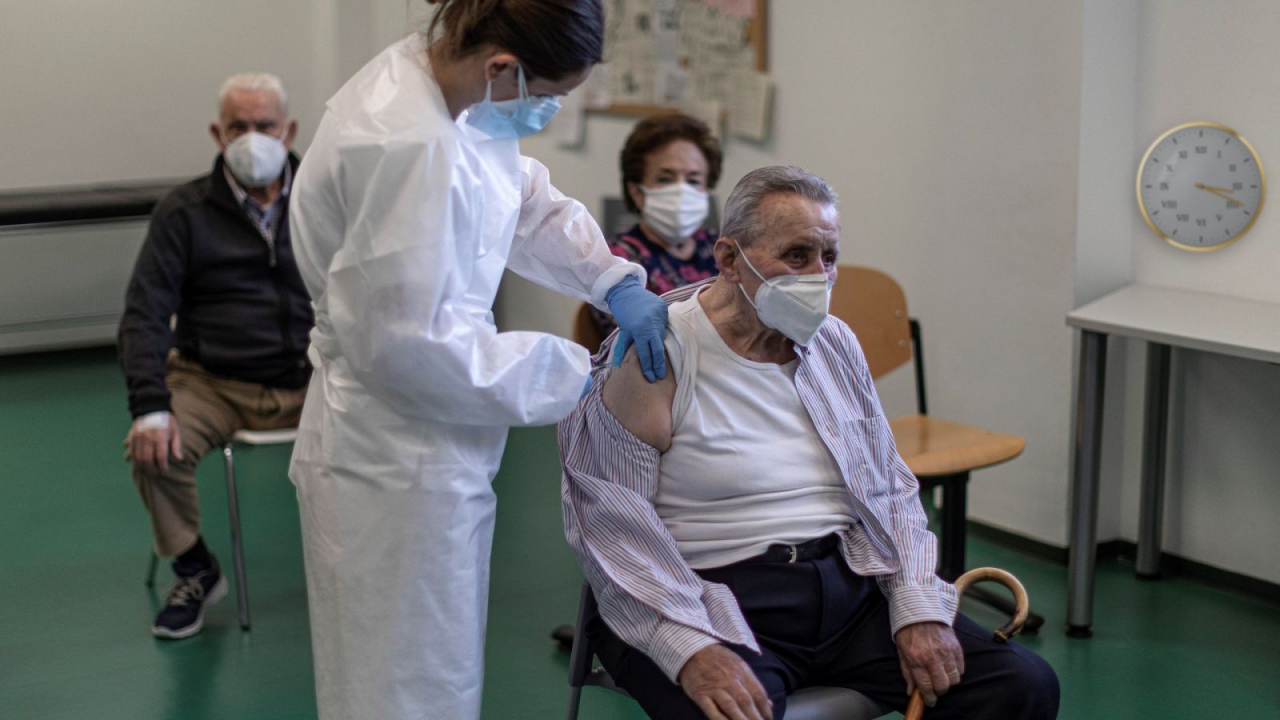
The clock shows 3 h 19 min
